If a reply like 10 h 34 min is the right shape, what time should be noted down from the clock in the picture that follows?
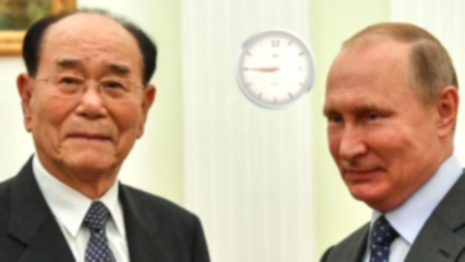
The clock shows 8 h 45 min
